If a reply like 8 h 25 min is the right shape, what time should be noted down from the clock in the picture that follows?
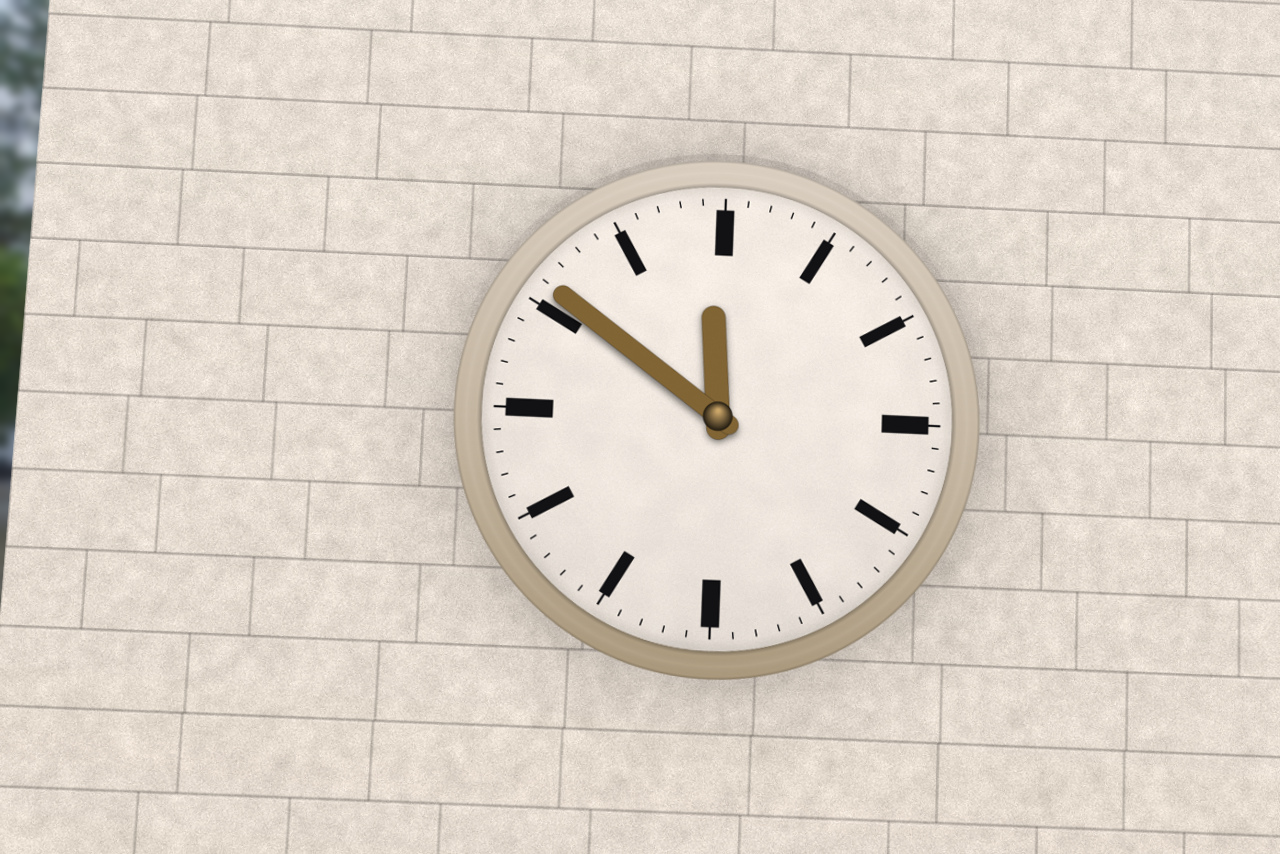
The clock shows 11 h 51 min
